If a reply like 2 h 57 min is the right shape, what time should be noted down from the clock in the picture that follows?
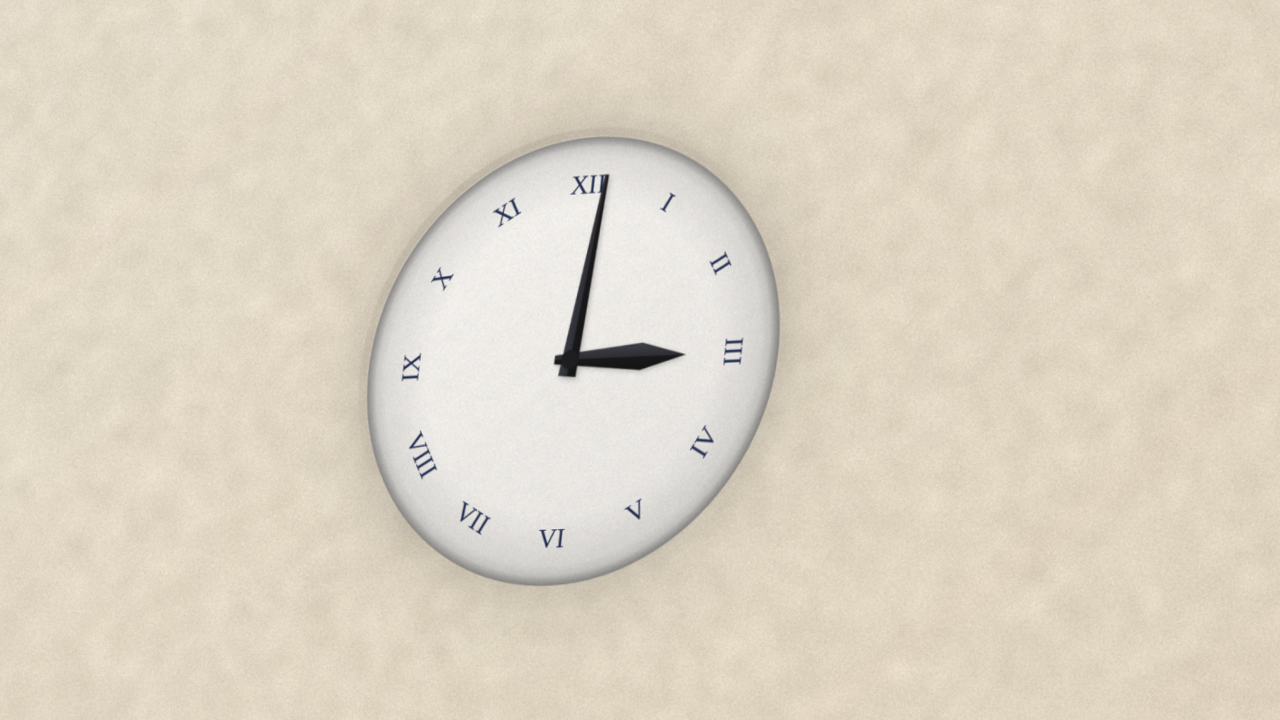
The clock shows 3 h 01 min
